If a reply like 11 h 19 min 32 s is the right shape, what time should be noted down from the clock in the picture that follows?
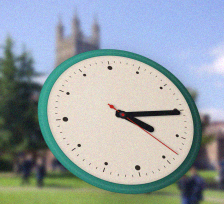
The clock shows 4 h 15 min 23 s
